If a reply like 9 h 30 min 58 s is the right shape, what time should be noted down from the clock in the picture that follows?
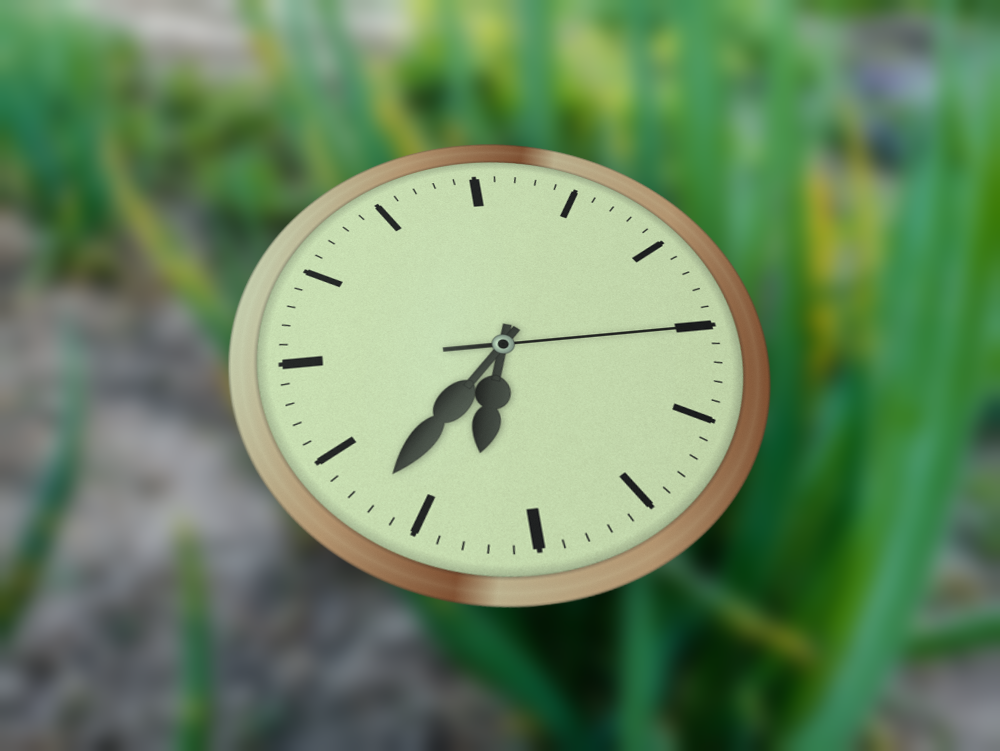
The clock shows 6 h 37 min 15 s
